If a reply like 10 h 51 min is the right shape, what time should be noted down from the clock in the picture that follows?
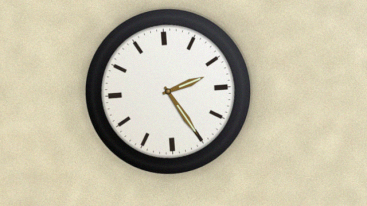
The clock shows 2 h 25 min
